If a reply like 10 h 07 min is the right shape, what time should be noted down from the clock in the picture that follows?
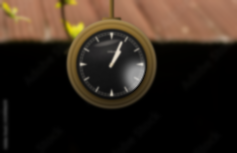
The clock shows 1 h 04 min
